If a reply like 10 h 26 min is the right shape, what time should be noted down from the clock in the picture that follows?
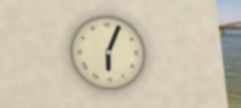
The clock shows 6 h 04 min
